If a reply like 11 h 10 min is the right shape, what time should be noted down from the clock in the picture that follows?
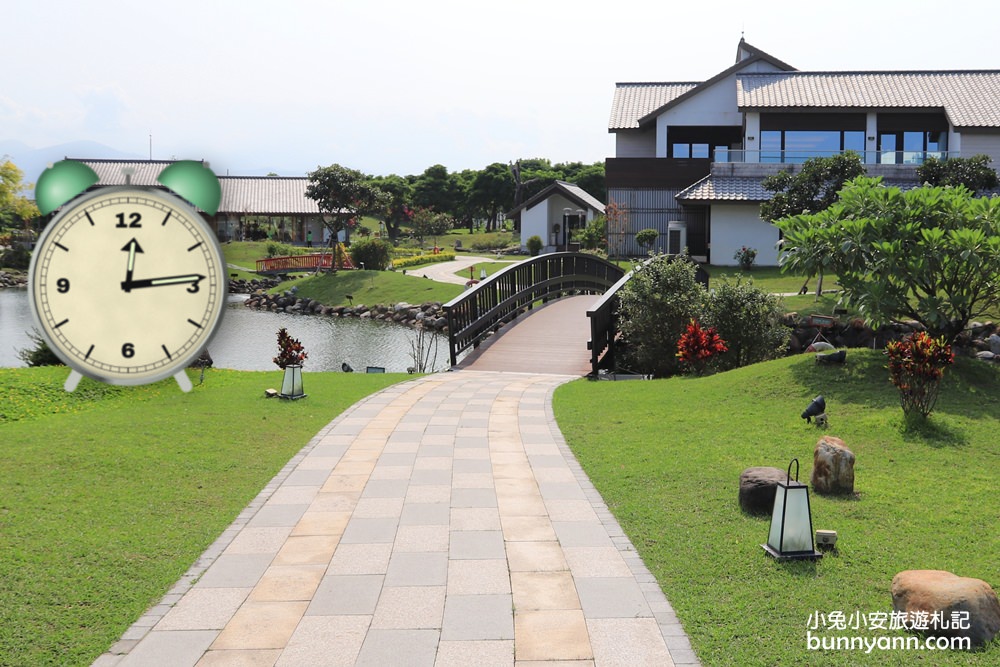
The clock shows 12 h 14 min
